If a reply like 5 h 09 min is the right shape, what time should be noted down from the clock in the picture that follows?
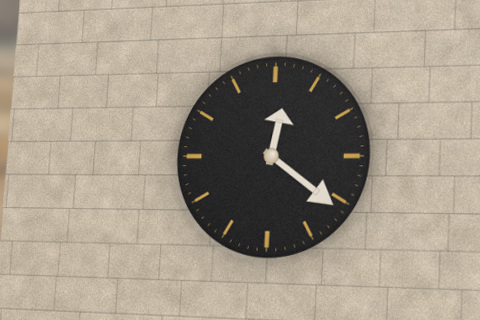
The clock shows 12 h 21 min
